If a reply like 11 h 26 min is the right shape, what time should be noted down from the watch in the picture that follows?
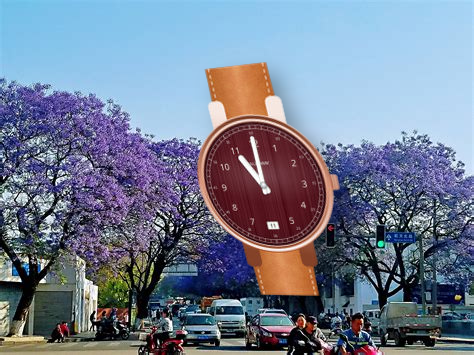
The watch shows 11 h 00 min
